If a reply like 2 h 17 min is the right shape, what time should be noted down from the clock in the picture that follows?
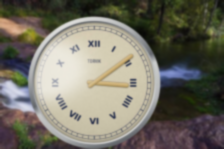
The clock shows 3 h 09 min
